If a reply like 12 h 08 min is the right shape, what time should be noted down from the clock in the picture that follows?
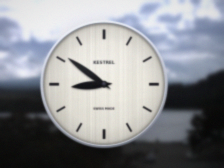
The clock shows 8 h 51 min
